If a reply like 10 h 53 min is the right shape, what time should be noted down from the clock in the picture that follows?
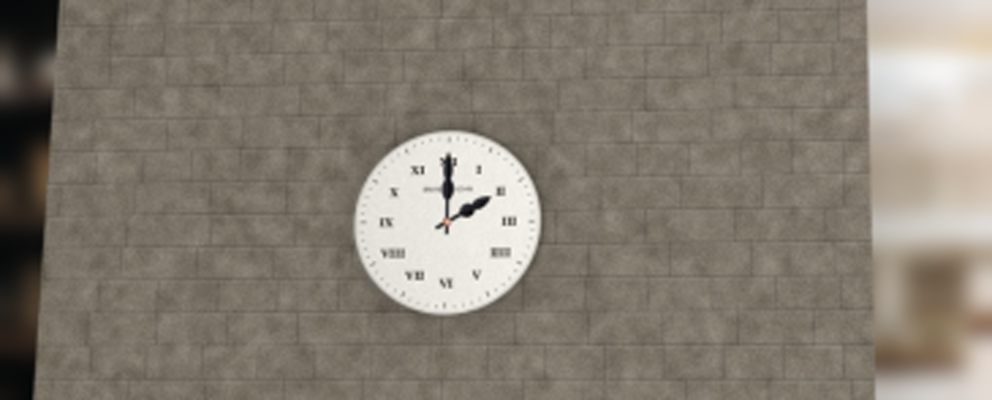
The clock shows 2 h 00 min
